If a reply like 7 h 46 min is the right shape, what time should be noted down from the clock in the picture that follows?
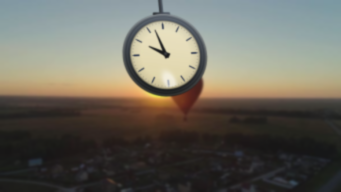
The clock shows 9 h 57 min
